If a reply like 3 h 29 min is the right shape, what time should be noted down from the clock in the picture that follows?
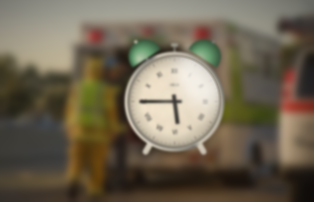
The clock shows 5 h 45 min
